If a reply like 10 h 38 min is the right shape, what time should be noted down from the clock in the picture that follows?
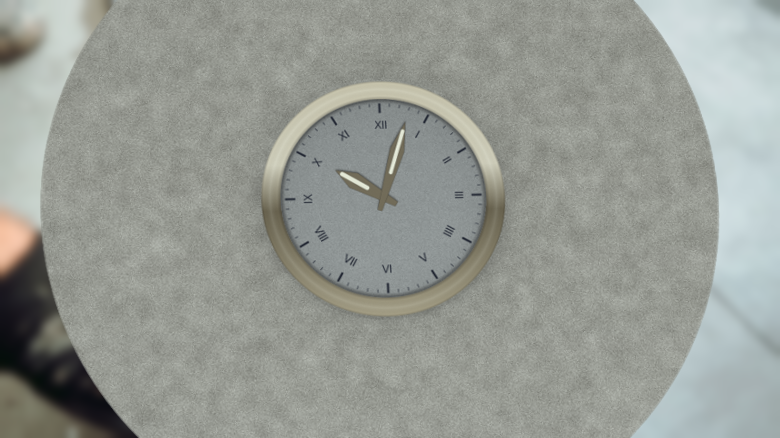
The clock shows 10 h 03 min
